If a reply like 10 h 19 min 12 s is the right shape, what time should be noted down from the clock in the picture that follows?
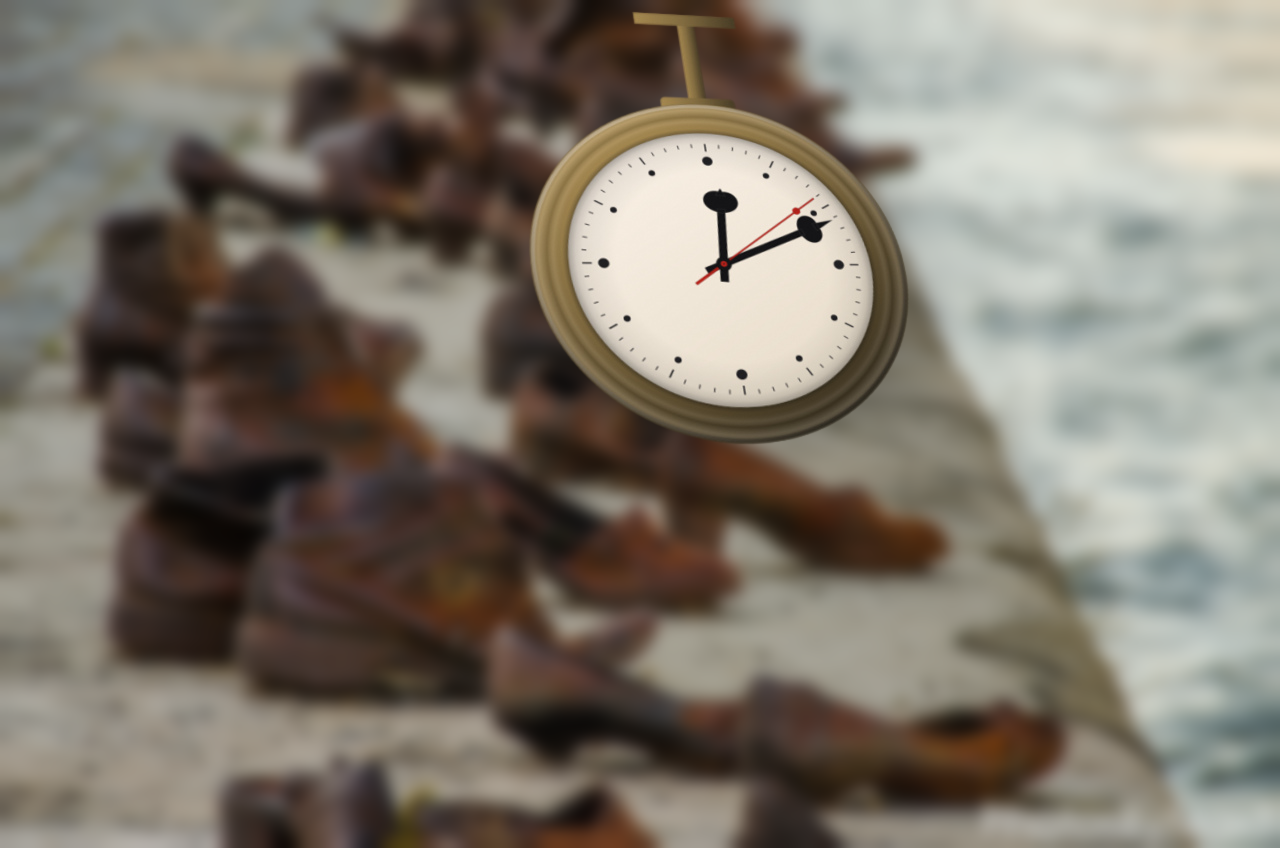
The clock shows 12 h 11 min 09 s
